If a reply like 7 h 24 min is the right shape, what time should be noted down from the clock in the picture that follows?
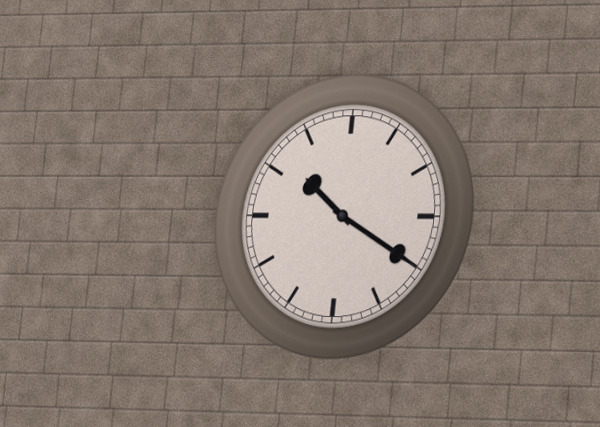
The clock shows 10 h 20 min
